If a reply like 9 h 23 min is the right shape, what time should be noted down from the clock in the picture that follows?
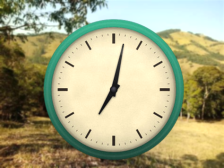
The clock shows 7 h 02 min
